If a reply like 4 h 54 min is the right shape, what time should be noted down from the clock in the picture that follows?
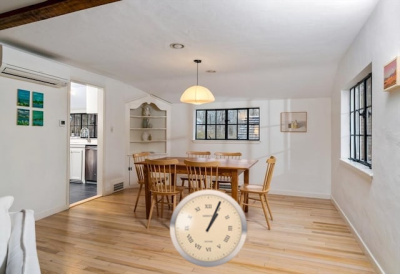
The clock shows 1 h 04 min
